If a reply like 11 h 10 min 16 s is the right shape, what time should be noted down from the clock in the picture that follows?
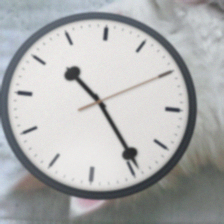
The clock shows 10 h 24 min 10 s
